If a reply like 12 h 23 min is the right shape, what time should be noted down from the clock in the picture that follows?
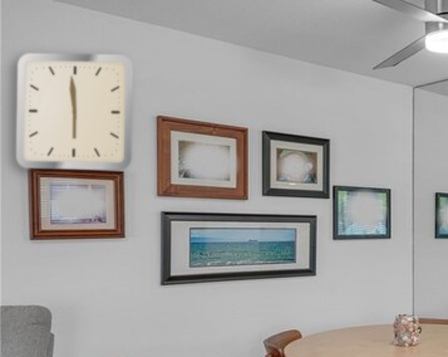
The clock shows 5 h 59 min
